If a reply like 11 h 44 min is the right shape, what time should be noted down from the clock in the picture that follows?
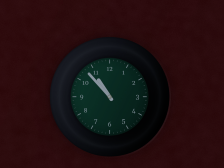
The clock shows 10 h 53 min
